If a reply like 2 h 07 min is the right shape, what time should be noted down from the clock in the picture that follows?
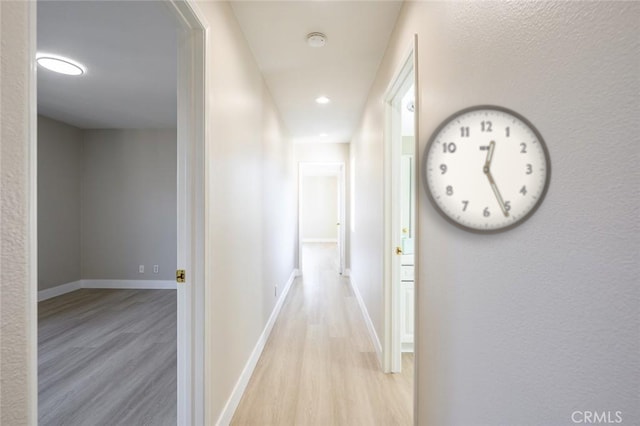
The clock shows 12 h 26 min
